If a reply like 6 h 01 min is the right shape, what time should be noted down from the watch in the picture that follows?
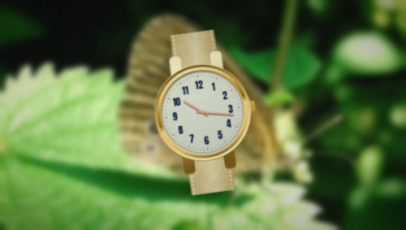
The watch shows 10 h 17 min
